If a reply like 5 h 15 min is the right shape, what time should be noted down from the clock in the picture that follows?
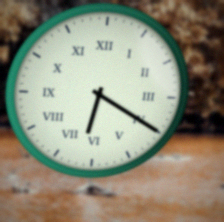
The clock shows 6 h 20 min
